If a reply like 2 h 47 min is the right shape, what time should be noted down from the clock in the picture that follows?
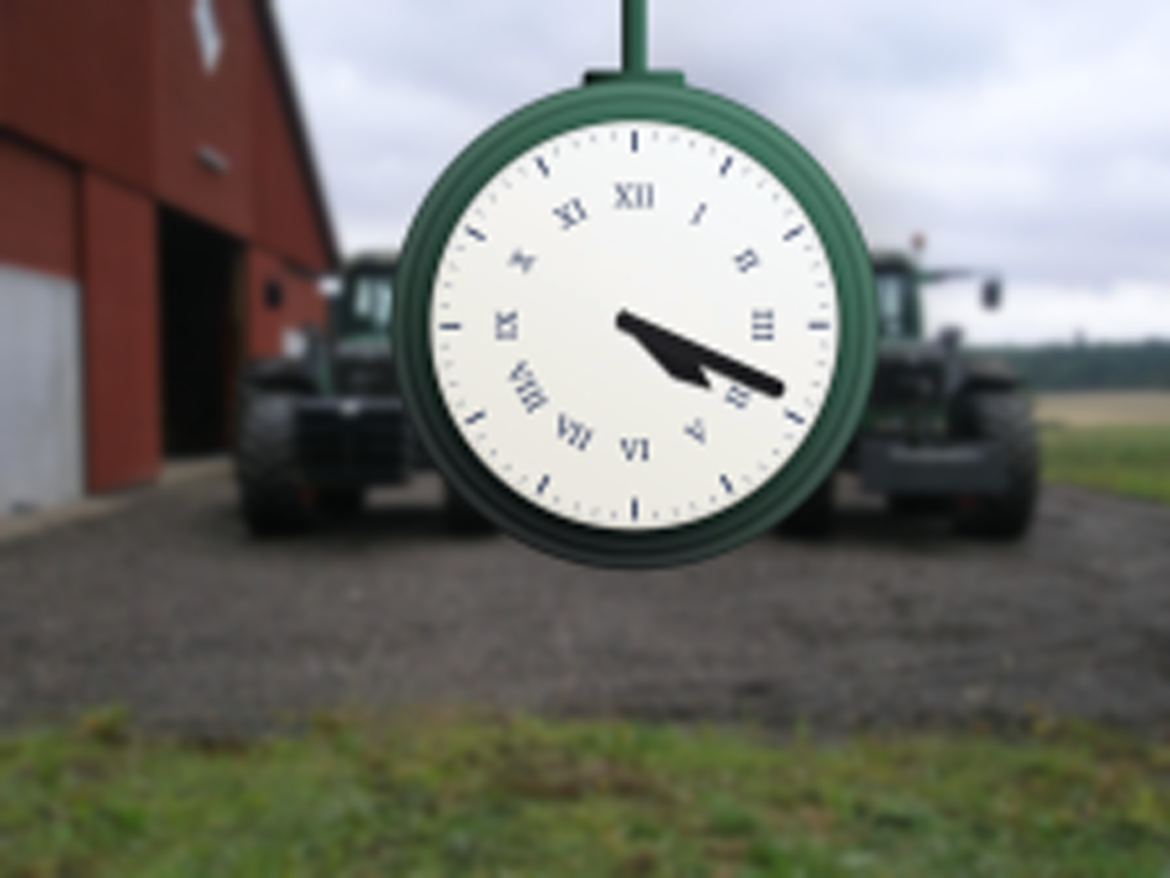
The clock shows 4 h 19 min
